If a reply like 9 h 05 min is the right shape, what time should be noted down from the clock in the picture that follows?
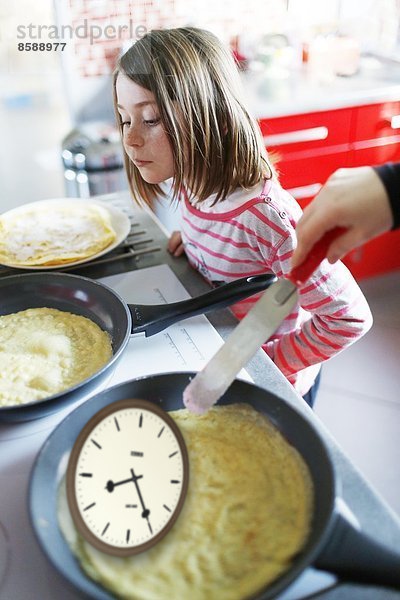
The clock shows 8 h 25 min
